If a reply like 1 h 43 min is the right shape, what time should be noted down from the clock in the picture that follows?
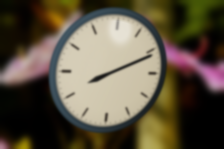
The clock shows 8 h 11 min
